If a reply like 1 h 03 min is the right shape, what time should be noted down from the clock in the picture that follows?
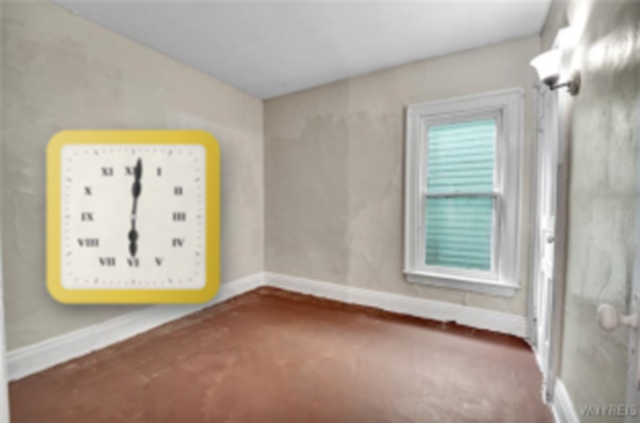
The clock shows 6 h 01 min
